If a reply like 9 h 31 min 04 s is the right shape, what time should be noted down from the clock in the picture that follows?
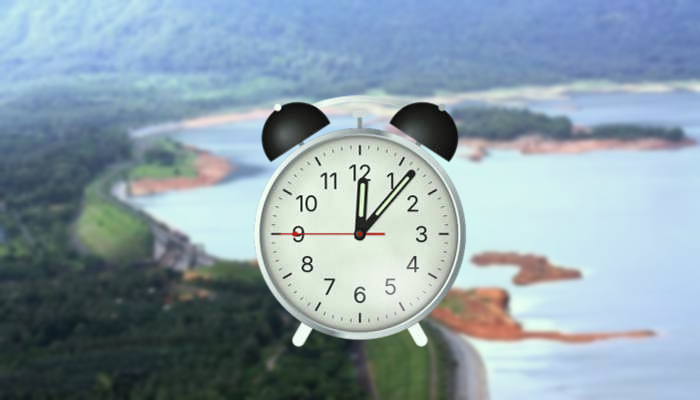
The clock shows 12 h 06 min 45 s
